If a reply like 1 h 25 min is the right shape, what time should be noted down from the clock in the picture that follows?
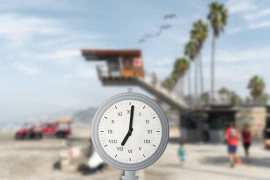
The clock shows 7 h 01 min
